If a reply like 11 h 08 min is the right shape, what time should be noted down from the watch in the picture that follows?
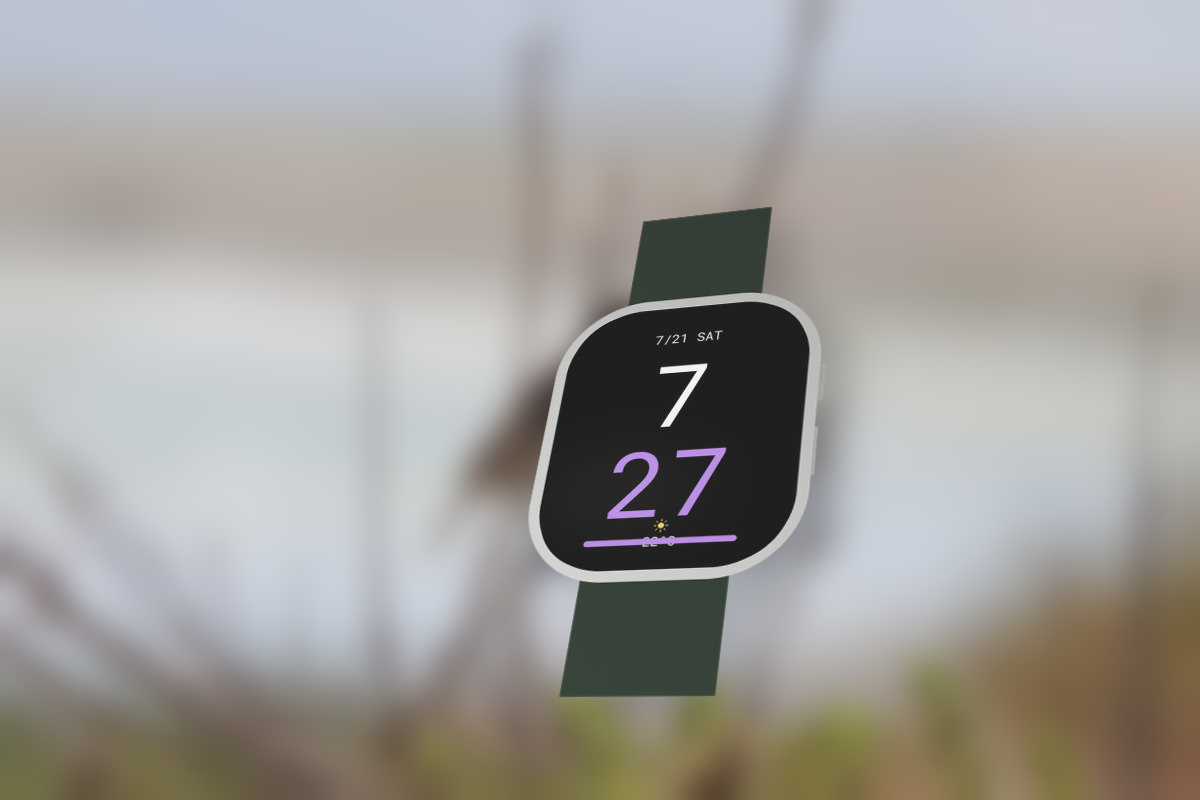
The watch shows 7 h 27 min
